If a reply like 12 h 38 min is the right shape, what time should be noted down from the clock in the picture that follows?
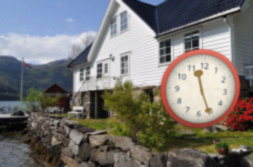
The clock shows 11 h 26 min
